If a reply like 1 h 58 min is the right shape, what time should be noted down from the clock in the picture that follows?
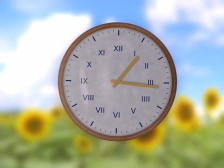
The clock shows 1 h 16 min
